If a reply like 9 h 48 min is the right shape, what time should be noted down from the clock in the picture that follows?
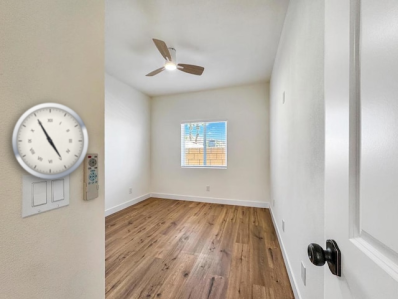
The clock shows 4 h 55 min
